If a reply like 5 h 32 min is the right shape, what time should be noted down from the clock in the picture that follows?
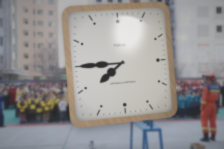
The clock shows 7 h 45 min
